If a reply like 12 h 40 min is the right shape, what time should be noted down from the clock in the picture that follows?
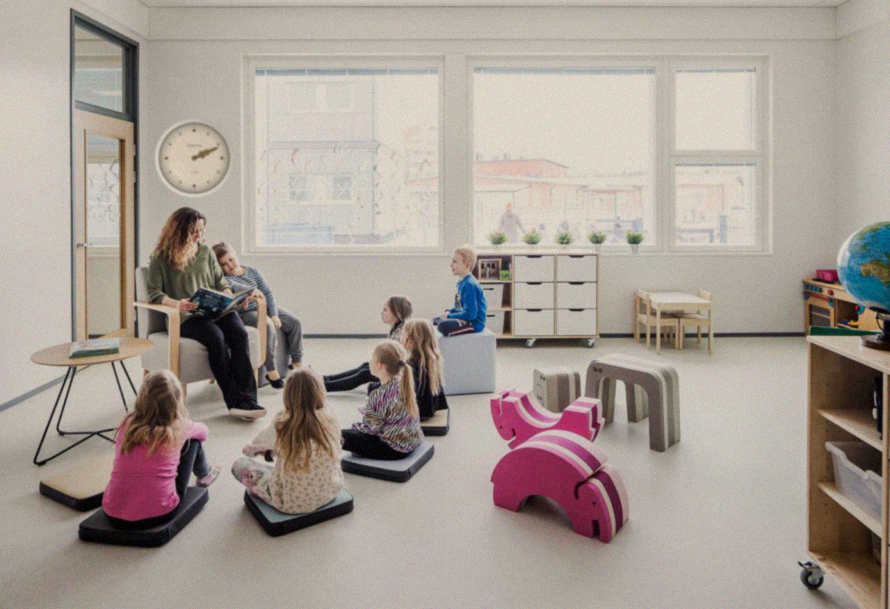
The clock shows 2 h 11 min
